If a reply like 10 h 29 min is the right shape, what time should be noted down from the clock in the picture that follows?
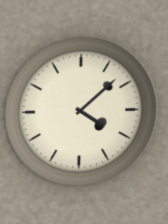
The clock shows 4 h 08 min
